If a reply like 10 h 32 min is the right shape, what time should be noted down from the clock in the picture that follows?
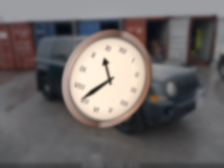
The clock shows 10 h 36 min
